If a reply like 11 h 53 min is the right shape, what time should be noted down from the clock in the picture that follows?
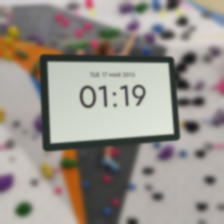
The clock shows 1 h 19 min
